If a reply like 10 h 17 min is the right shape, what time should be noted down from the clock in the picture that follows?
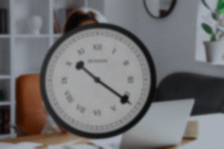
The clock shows 10 h 21 min
